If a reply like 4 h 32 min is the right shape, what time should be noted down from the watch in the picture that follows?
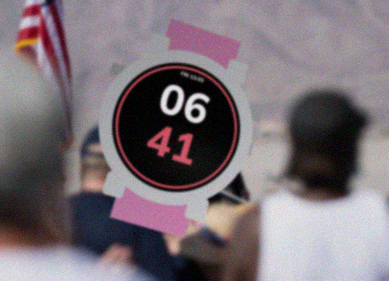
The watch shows 6 h 41 min
